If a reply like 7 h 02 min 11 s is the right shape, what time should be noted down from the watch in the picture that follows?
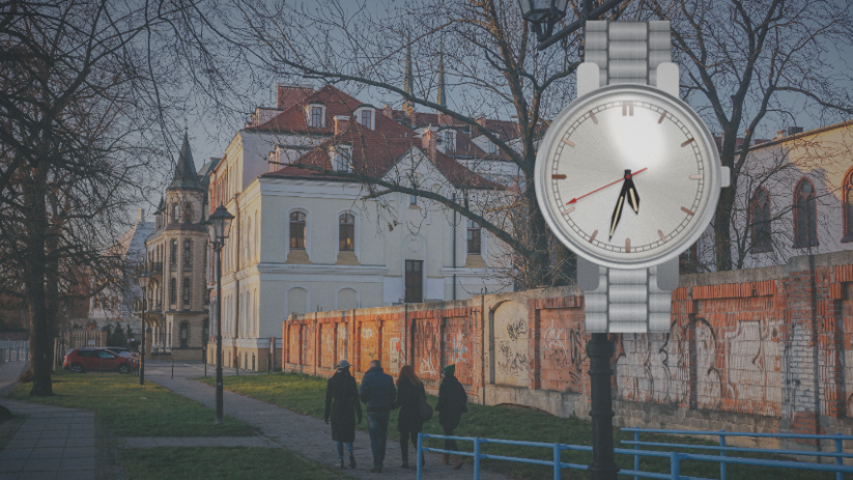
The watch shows 5 h 32 min 41 s
